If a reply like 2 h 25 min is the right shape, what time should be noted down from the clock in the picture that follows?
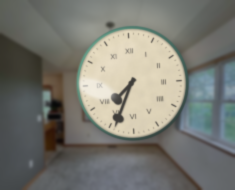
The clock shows 7 h 34 min
